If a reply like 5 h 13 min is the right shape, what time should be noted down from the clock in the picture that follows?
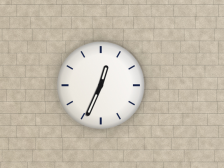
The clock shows 12 h 34 min
